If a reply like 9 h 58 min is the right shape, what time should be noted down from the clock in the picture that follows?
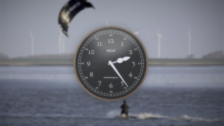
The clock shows 2 h 24 min
